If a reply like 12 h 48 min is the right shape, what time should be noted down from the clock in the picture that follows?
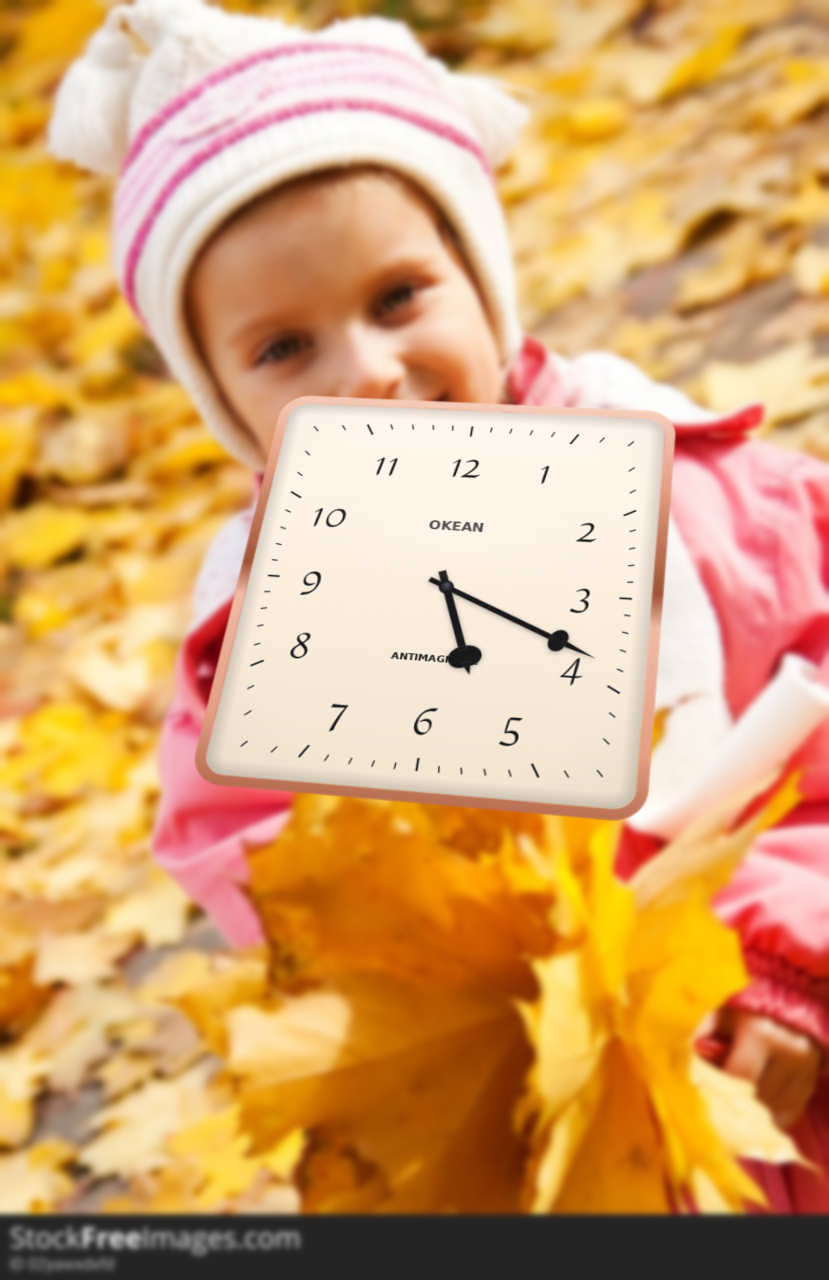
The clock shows 5 h 19 min
